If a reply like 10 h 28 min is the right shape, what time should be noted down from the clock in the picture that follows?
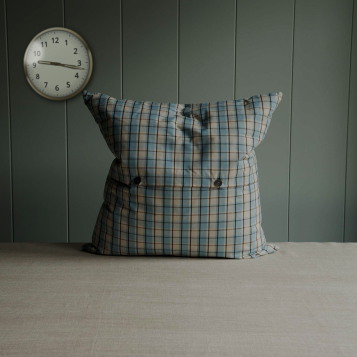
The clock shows 9 h 17 min
